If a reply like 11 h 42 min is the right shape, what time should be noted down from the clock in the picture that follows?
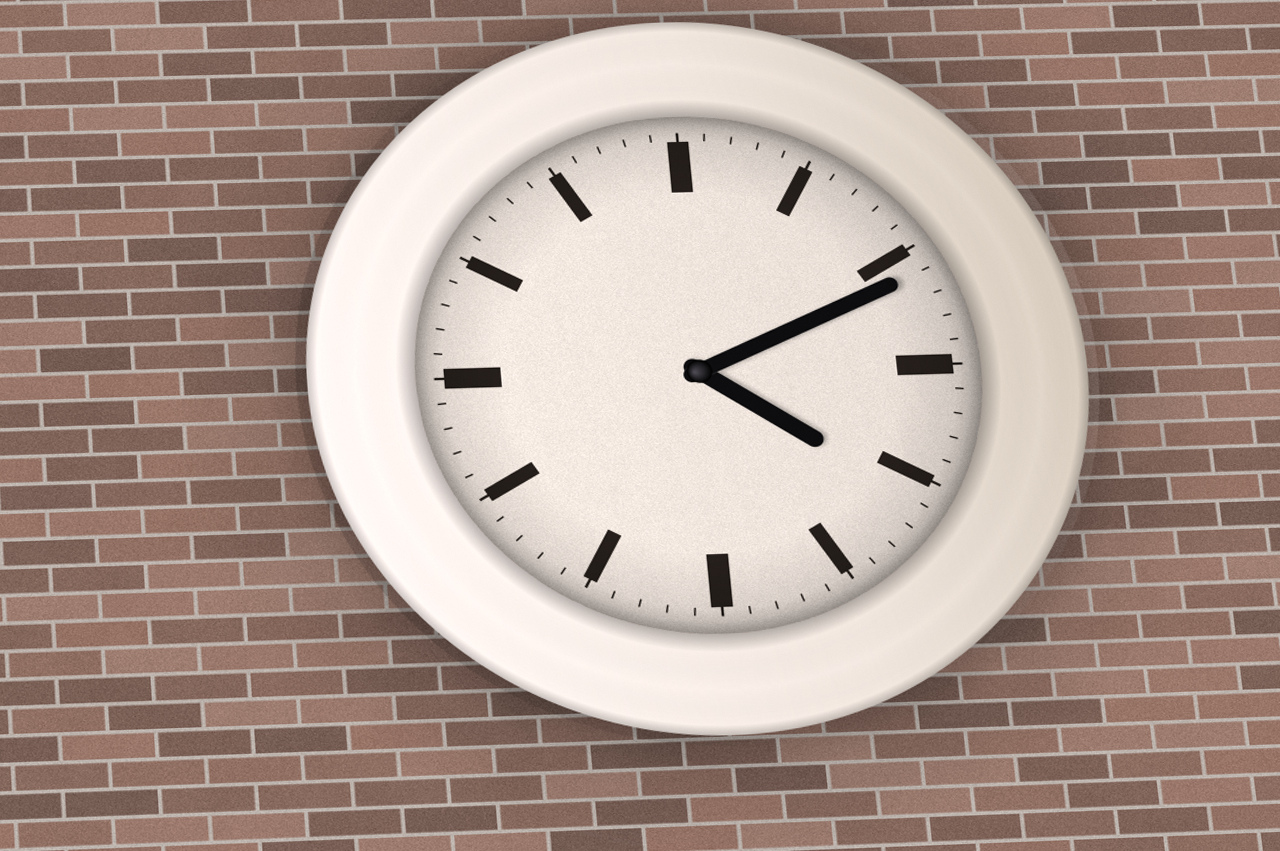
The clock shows 4 h 11 min
